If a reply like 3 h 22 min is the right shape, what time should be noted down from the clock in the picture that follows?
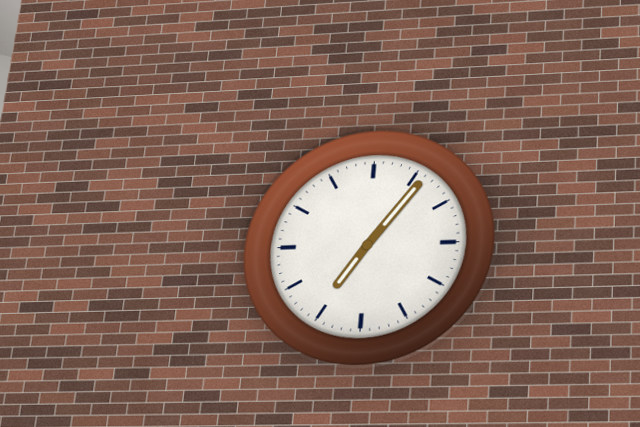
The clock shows 7 h 06 min
